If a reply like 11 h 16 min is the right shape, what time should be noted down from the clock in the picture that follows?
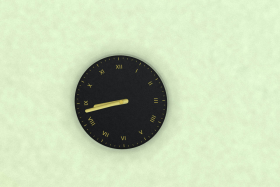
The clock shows 8 h 43 min
